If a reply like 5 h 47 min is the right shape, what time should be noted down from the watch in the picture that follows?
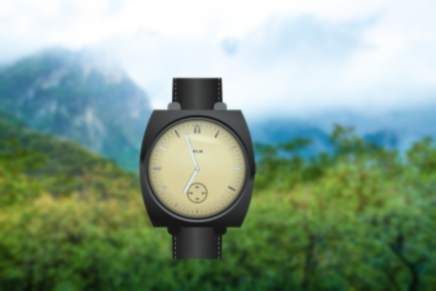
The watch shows 6 h 57 min
